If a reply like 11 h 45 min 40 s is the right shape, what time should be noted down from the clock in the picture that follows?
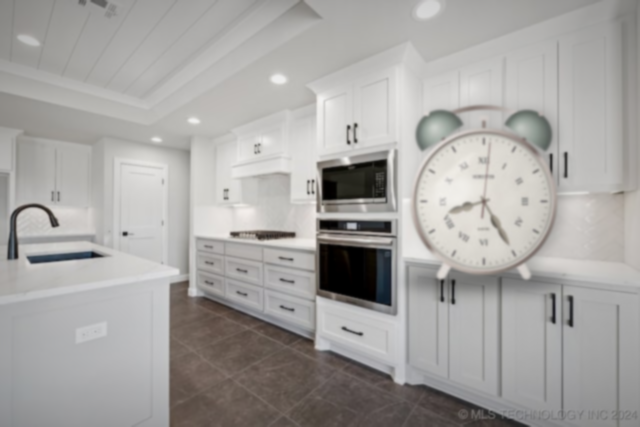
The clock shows 8 h 25 min 01 s
